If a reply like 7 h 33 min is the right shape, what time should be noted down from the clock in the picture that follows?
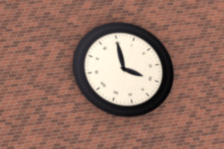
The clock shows 4 h 00 min
